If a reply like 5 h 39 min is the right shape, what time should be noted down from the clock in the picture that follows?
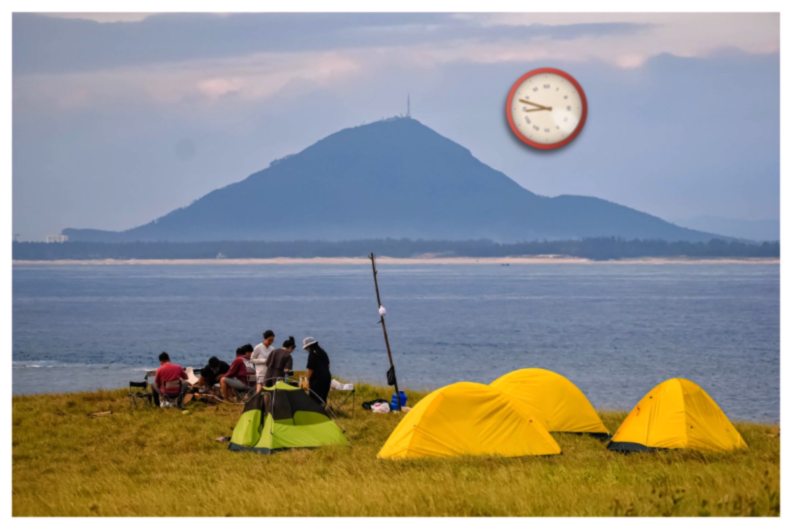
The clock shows 8 h 48 min
